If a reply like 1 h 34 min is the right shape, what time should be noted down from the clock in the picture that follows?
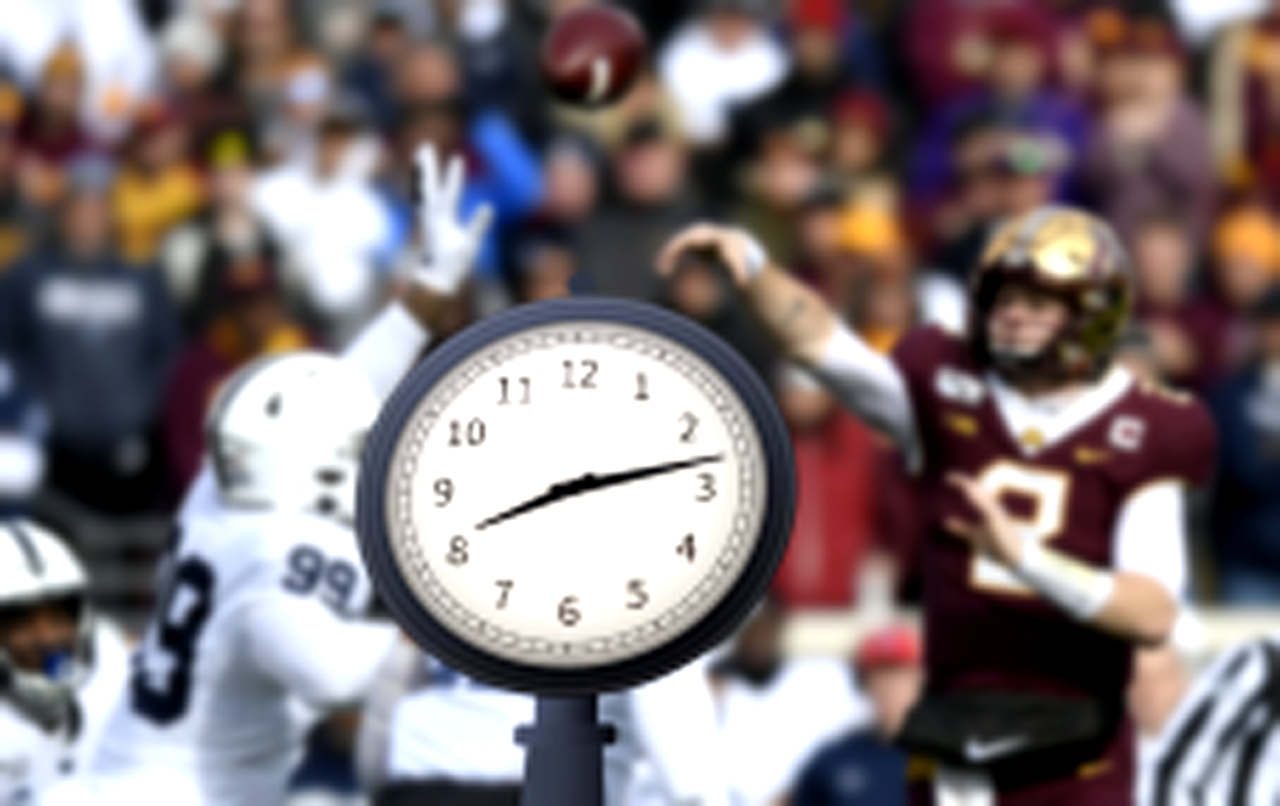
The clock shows 8 h 13 min
